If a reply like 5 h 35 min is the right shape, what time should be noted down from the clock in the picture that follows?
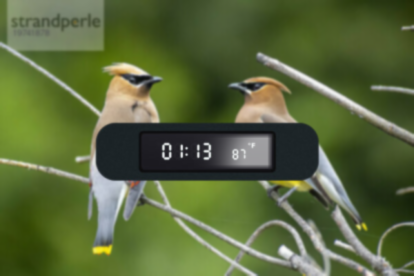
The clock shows 1 h 13 min
